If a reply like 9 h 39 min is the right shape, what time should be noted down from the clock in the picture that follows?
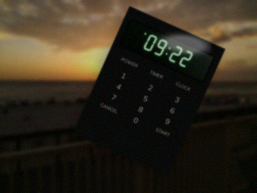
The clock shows 9 h 22 min
